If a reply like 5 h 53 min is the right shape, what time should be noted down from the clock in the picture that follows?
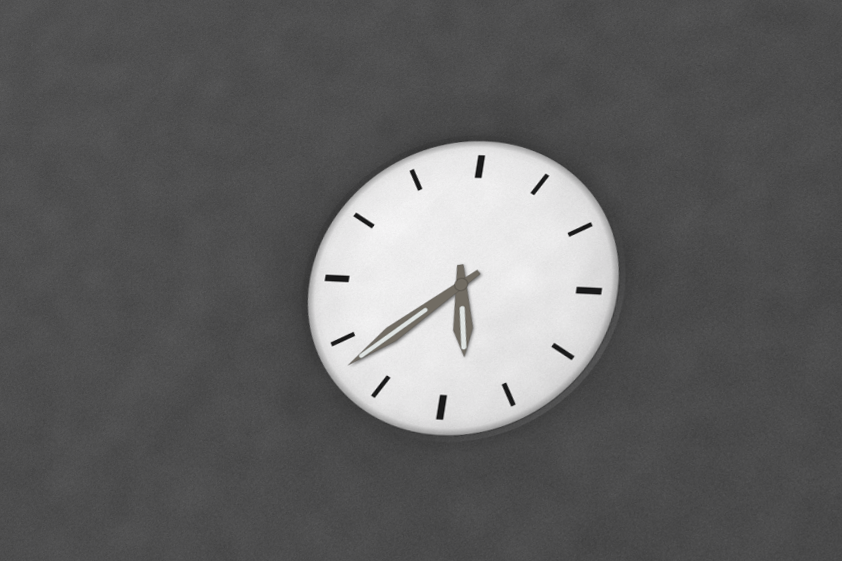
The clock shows 5 h 38 min
